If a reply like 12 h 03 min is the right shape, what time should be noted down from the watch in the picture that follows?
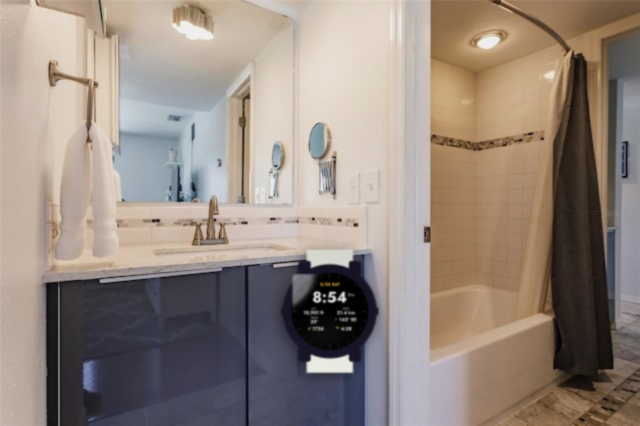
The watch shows 8 h 54 min
